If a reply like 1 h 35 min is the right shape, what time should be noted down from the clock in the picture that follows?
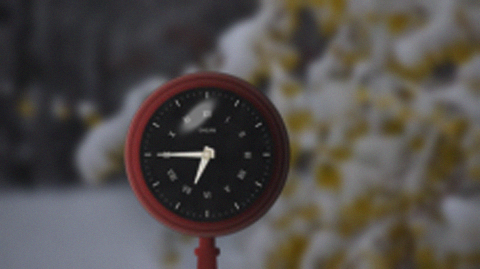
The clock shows 6 h 45 min
